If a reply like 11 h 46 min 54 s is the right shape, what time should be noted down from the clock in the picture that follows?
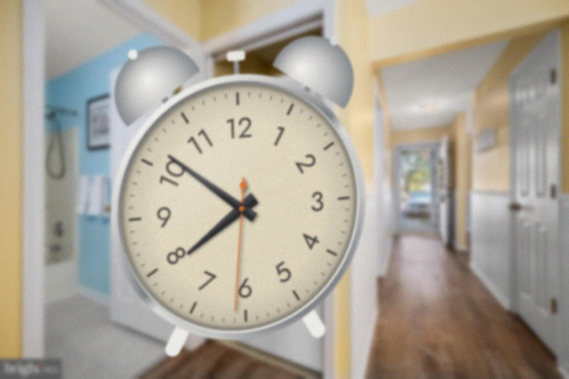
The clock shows 7 h 51 min 31 s
